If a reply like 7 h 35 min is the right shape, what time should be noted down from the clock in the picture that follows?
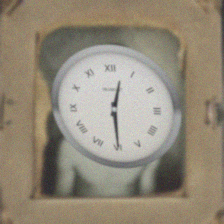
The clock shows 12 h 30 min
